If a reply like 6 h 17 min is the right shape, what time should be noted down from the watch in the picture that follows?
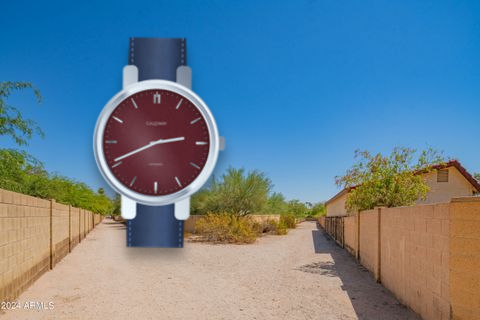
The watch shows 2 h 41 min
